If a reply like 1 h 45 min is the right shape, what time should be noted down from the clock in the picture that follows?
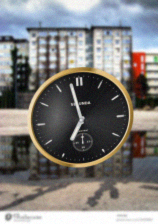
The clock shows 6 h 58 min
